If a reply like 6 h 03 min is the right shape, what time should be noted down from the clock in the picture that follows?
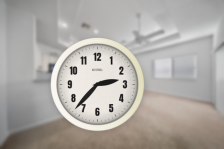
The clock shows 2 h 37 min
